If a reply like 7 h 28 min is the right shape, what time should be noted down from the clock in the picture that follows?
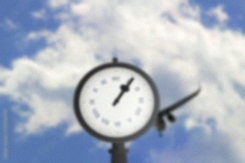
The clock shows 1 h 06 min
